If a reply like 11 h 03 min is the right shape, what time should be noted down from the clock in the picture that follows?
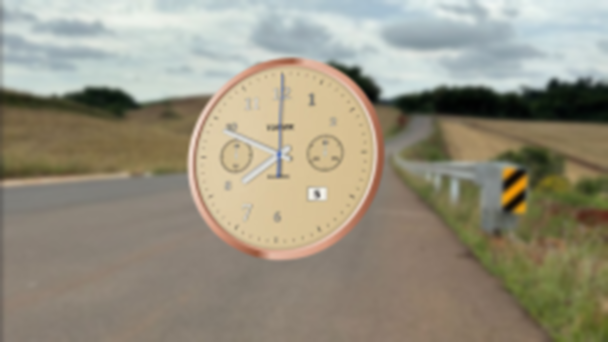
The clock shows 7 h 49 min
